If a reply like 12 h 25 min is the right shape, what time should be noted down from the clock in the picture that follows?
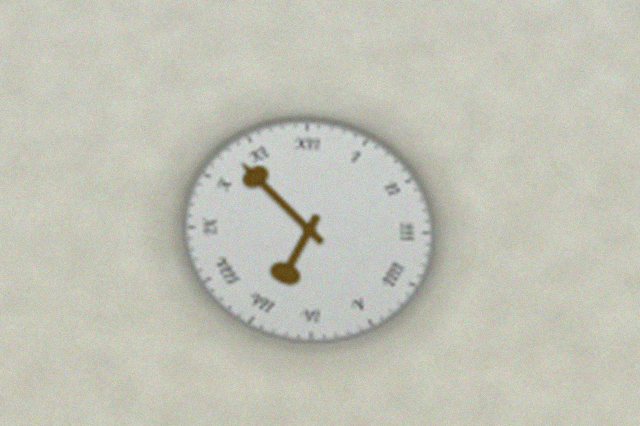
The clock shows 6 h 53 min
